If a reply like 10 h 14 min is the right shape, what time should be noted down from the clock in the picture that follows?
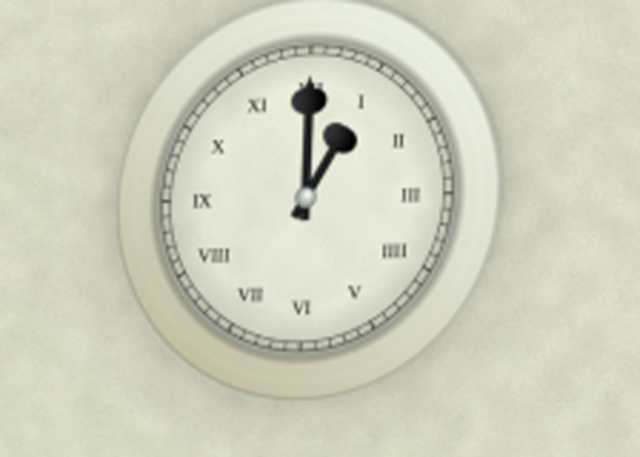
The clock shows 1 h 00 min
